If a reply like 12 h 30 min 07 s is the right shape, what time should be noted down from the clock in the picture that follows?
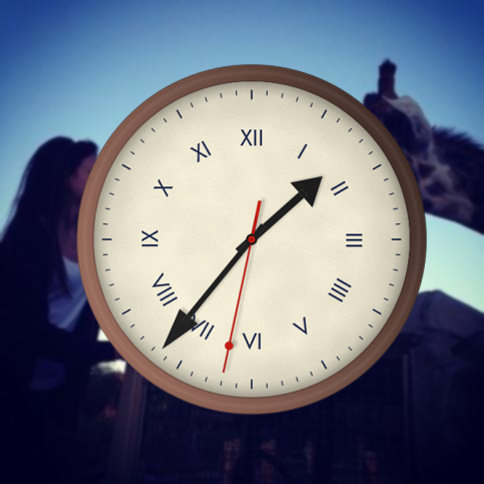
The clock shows 1 h 36 min 32 s
